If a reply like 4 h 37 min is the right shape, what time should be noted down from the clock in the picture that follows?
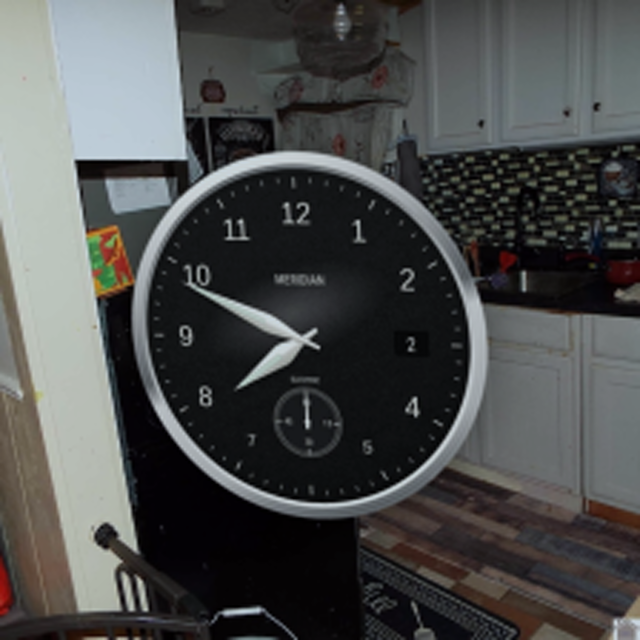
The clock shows 7 h 49 min
